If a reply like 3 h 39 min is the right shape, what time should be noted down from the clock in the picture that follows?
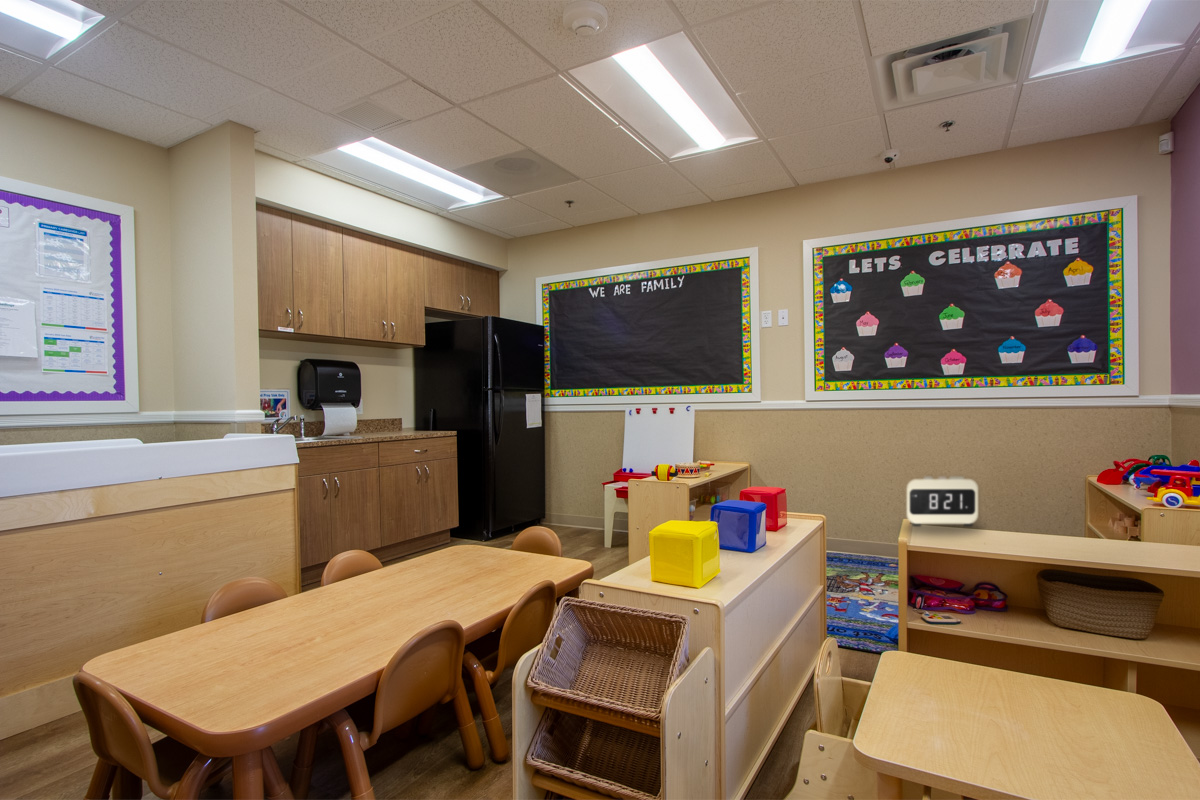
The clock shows 8 h 21 min
